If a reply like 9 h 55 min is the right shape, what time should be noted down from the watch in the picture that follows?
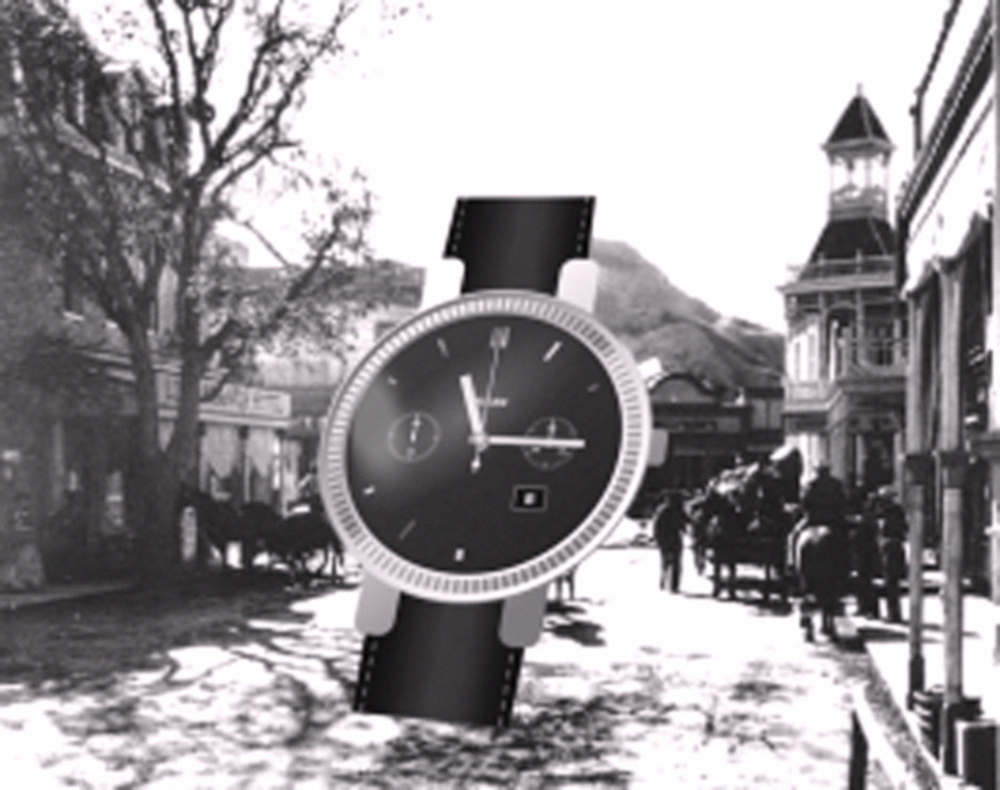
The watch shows 11 h 15 min
